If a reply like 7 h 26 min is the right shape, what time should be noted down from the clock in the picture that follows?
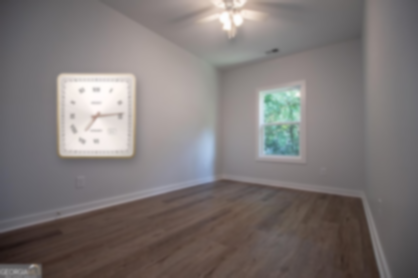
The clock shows 7 h 14 min
